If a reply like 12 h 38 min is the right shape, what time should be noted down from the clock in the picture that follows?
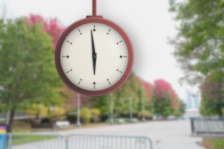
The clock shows 5 h 59 min
